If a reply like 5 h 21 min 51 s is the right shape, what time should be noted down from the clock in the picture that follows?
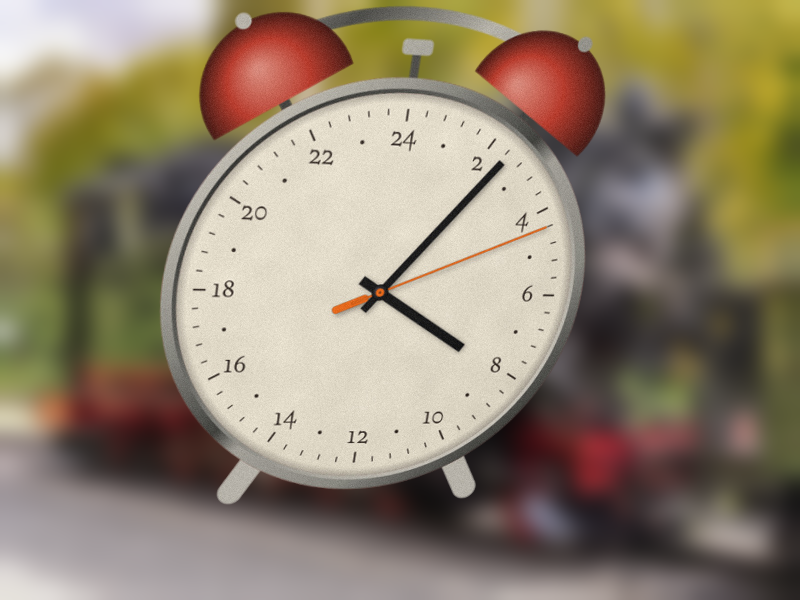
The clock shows 8 h 06 min 11 s
